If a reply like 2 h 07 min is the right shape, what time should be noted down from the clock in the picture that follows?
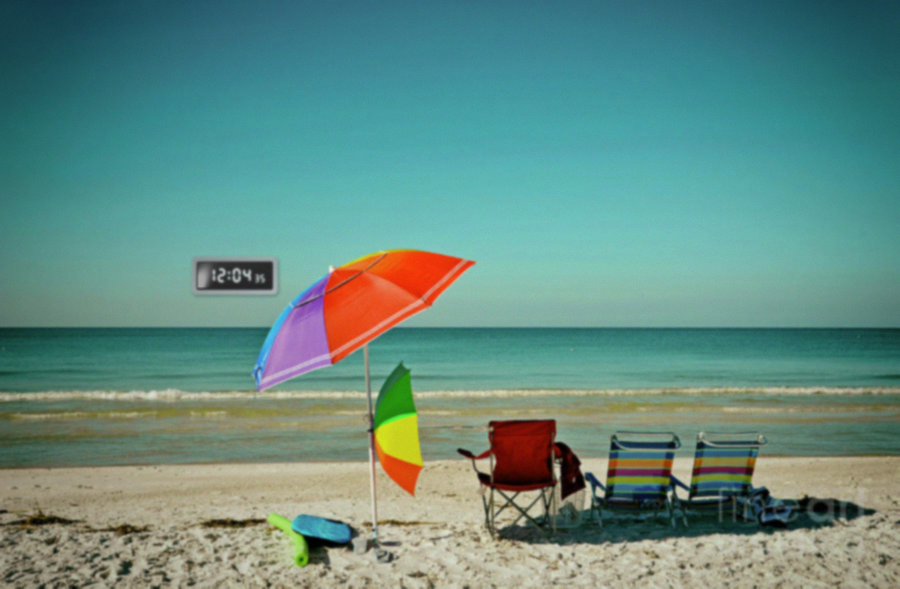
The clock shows 12 h 04 min
